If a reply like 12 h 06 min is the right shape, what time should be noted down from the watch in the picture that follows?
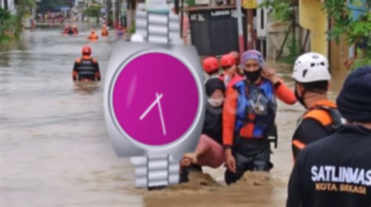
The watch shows 7 h 28 min
